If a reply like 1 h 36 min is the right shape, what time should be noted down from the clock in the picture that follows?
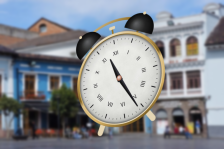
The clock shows 11 h 26 min
